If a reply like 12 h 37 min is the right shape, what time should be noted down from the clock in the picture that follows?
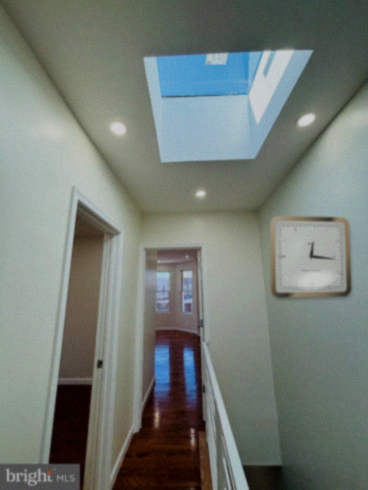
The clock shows 12 h 16 min
